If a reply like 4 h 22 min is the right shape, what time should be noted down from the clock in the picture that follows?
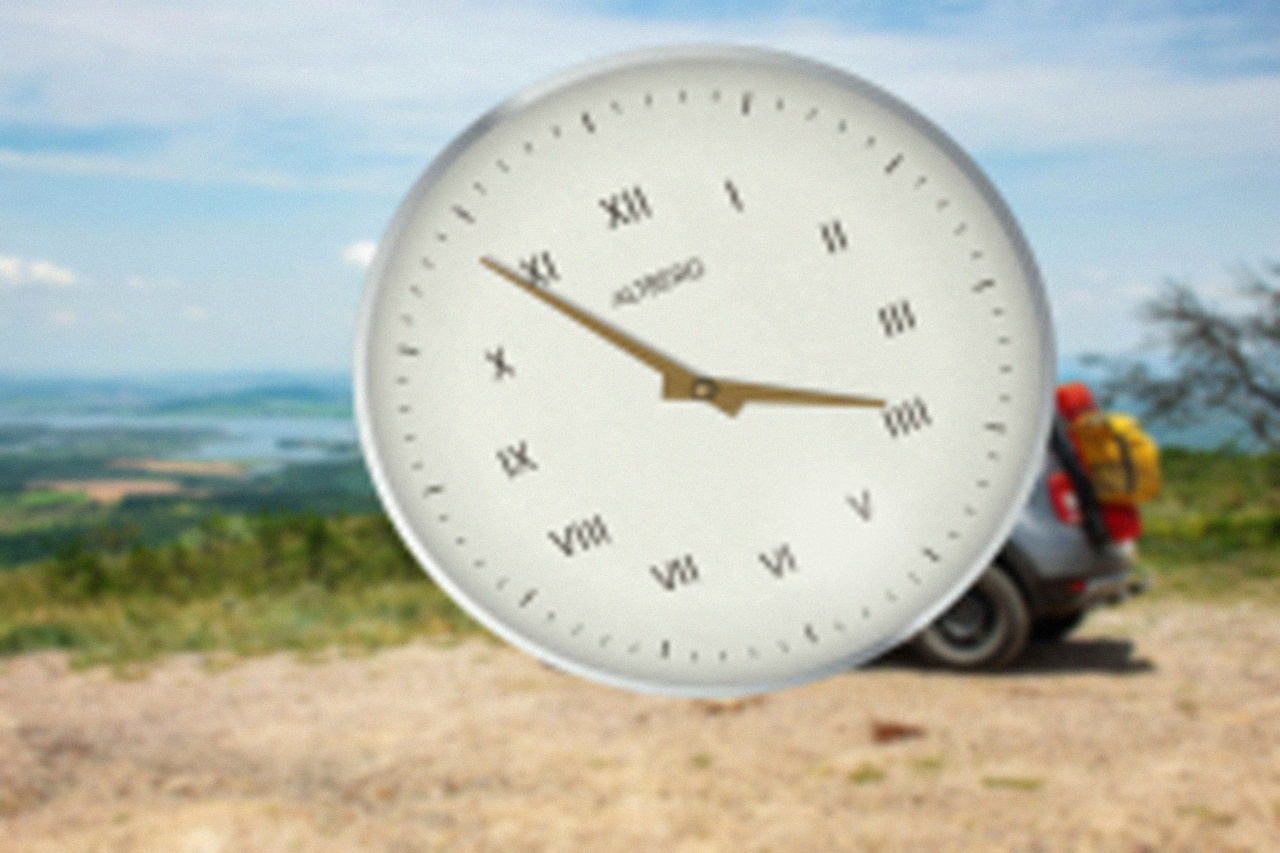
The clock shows 3 h 54 min
